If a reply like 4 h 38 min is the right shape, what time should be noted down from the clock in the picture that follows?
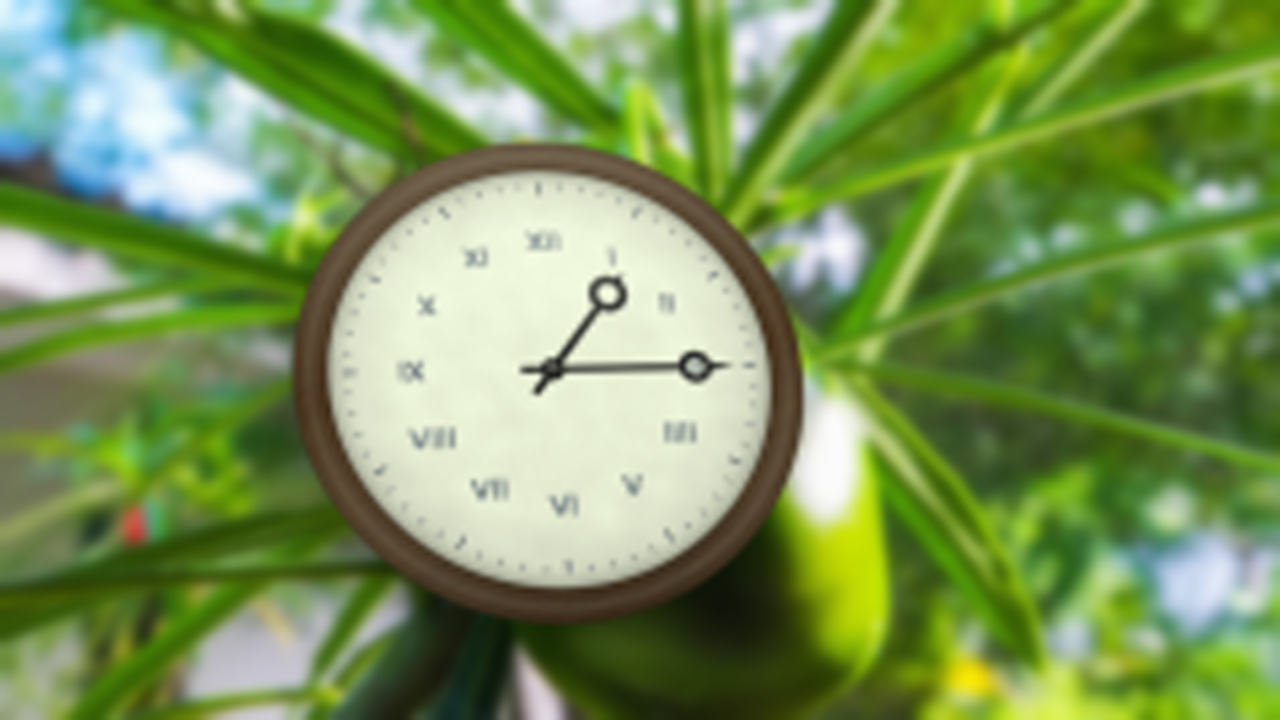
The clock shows 1 h 15 min
